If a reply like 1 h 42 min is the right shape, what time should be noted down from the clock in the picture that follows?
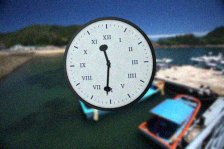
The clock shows 11 h 31 min
